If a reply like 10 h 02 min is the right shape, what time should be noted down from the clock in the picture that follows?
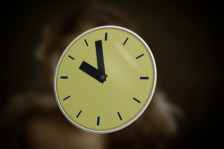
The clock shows 9 h 58 min
